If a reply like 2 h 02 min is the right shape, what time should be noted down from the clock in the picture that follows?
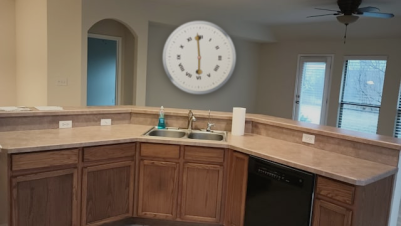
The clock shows 5 h 59 min
